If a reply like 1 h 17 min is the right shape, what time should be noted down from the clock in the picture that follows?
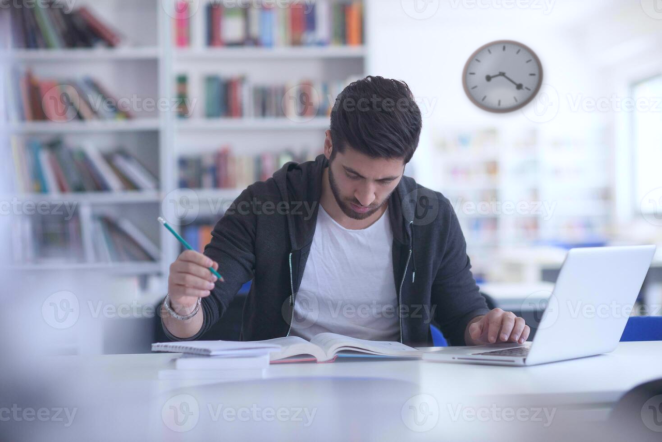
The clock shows 8 h 21 min
